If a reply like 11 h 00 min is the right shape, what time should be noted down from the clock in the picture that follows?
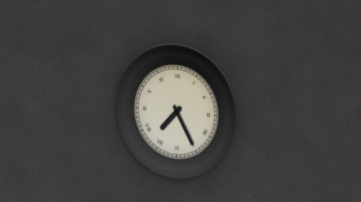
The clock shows 7 h 25 min
